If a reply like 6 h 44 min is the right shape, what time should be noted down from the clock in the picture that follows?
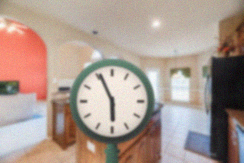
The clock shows 5 h 56 min
